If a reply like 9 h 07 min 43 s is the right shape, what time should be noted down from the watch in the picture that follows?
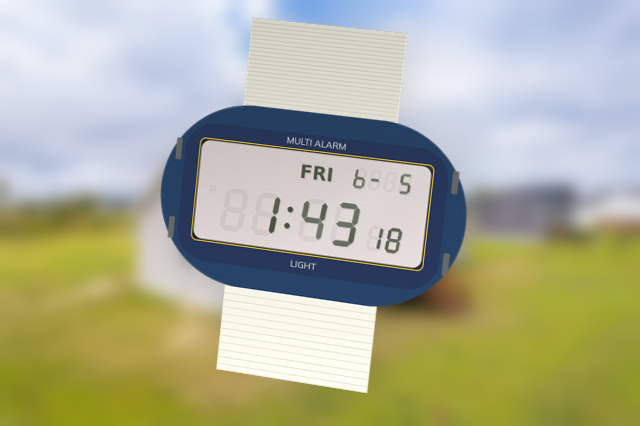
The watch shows 1 h 43 min 18 s
